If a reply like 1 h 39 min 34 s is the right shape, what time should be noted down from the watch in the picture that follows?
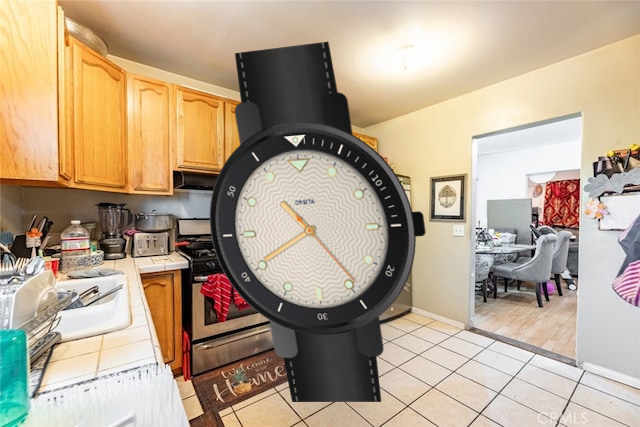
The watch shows 10 h 40 min 24 s
